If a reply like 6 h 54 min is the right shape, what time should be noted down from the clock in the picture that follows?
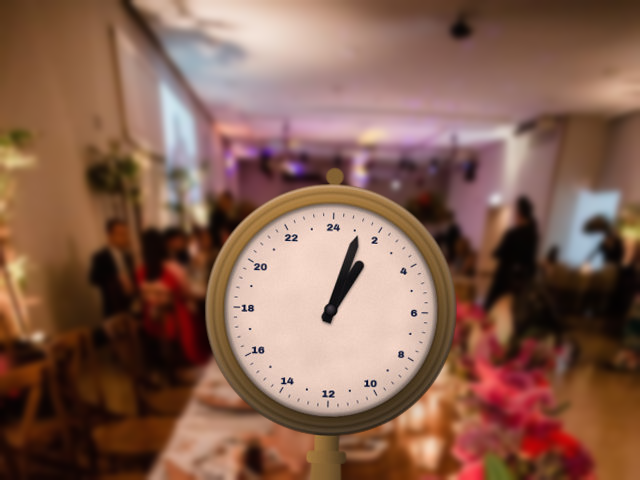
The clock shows 2 h 03 min
